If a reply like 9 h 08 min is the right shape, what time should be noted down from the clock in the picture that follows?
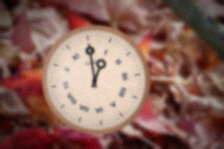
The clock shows 1 h 00 min
